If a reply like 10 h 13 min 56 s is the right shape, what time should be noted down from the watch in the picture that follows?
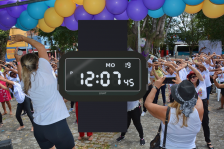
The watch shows 12 h 07 min 45 s
